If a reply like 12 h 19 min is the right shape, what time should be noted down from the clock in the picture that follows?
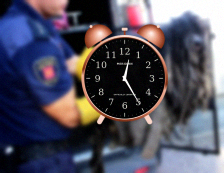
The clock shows 12 h 25 min
